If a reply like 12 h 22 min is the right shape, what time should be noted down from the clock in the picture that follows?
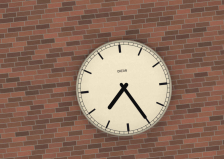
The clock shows 7 h 25 min
